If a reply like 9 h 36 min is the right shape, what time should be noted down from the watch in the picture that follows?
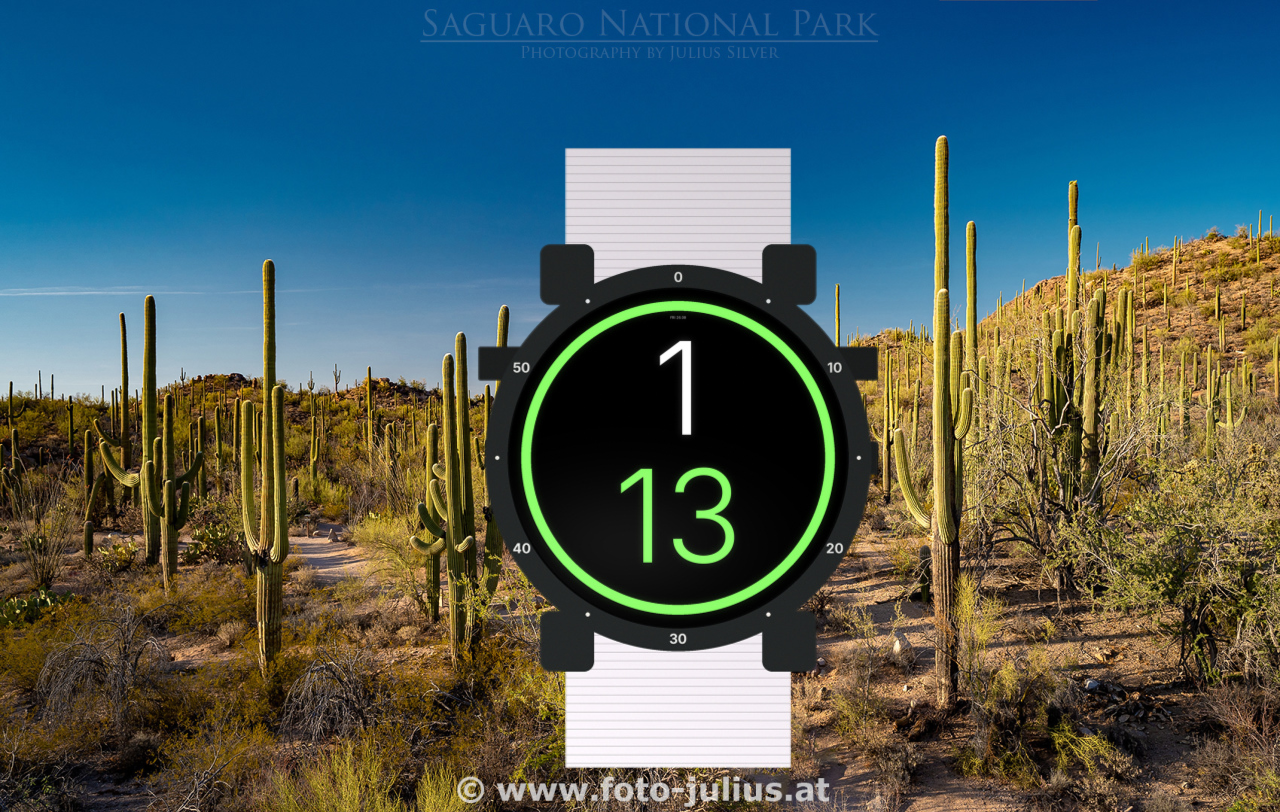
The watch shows 1 h 13 min
